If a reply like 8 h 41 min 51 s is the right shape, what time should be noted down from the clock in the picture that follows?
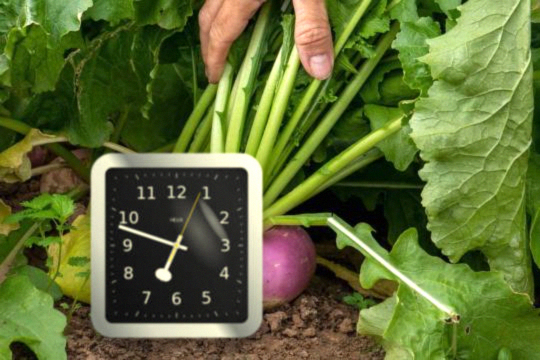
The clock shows 6 h 48 min 04 s
